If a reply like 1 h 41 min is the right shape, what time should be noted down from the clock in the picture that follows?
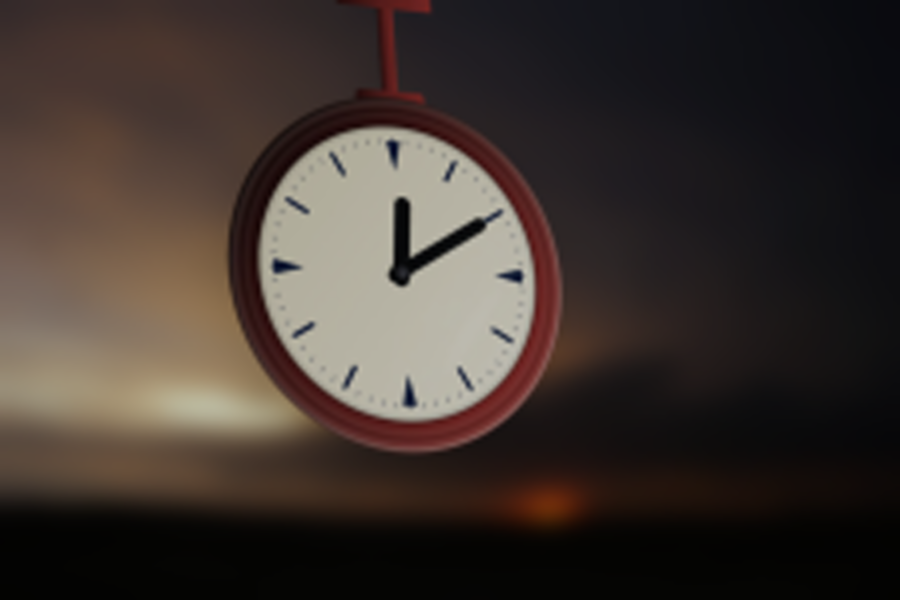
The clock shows 12 h 10 min
